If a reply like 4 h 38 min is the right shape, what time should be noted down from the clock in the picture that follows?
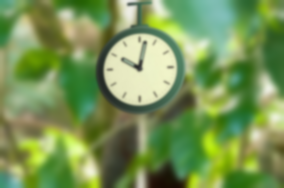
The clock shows 10 h 02 min
